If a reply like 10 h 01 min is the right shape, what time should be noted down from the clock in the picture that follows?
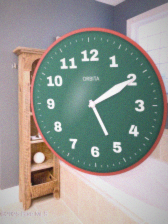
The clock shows 5 h 10 min
